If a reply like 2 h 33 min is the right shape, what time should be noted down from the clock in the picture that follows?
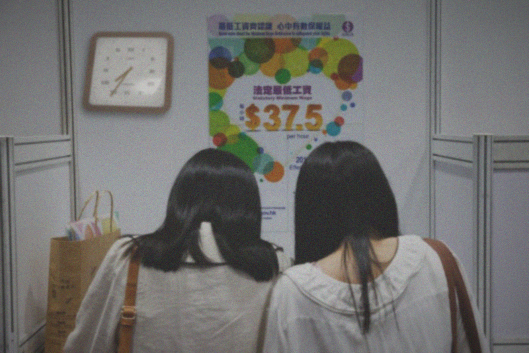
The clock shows 7 h 35 min
